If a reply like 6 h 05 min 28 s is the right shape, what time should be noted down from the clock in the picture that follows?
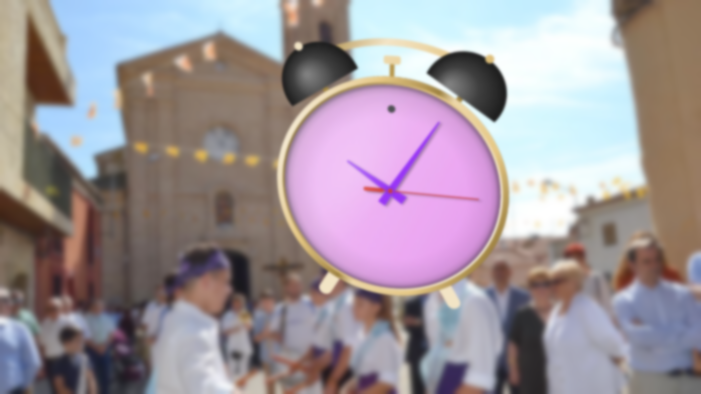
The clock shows 10 h 05 min 15 s
